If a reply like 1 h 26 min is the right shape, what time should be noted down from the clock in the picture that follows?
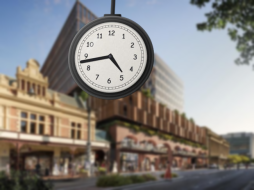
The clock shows 4 h 43 min
